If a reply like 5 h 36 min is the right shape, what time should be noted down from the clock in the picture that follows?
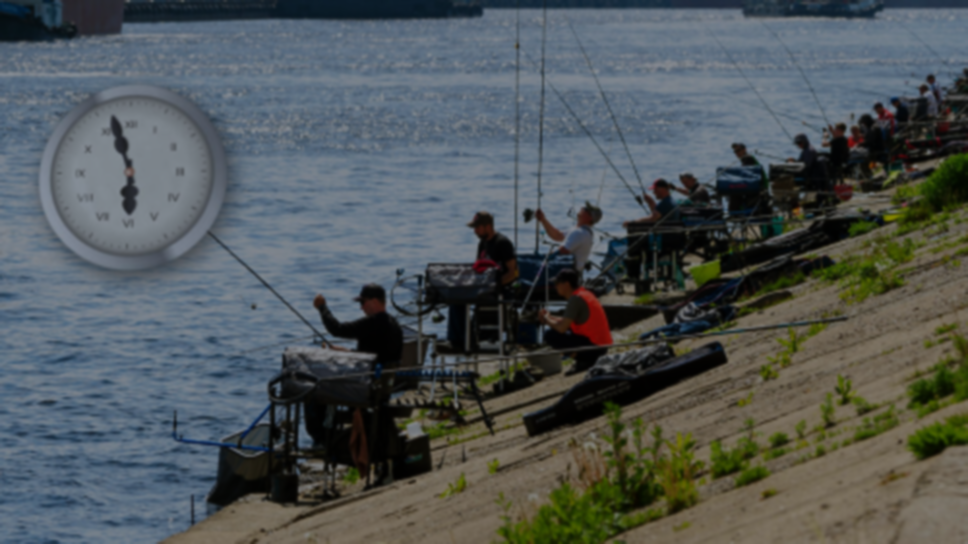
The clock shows 5 h 57 min
